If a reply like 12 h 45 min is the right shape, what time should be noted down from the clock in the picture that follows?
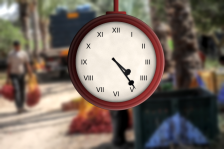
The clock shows 4 h 24 min
